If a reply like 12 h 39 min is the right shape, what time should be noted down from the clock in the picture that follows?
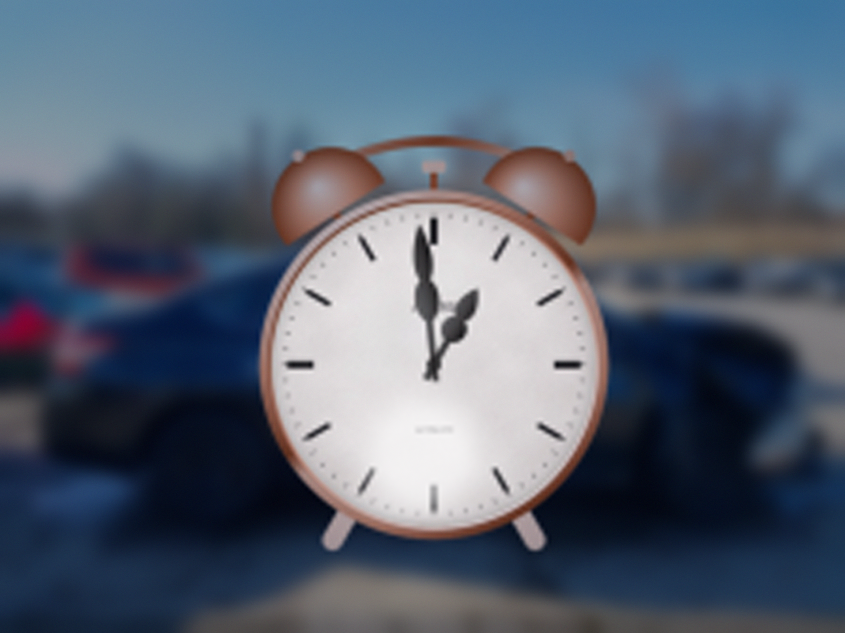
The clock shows 12 h 59 min
